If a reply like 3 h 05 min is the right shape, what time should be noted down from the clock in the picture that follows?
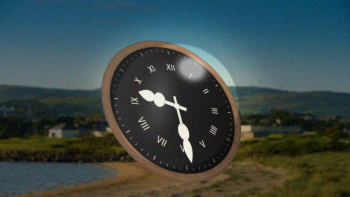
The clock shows 9 h 29 min
